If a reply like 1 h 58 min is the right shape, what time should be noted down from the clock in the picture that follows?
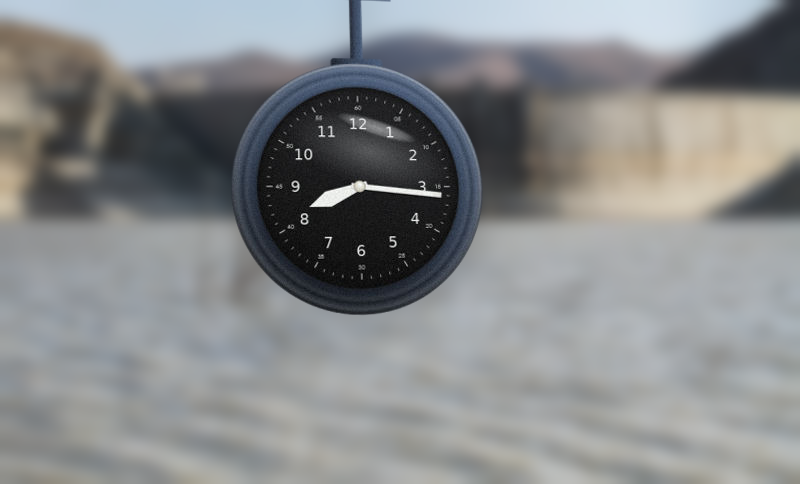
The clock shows 8 h 16 min
